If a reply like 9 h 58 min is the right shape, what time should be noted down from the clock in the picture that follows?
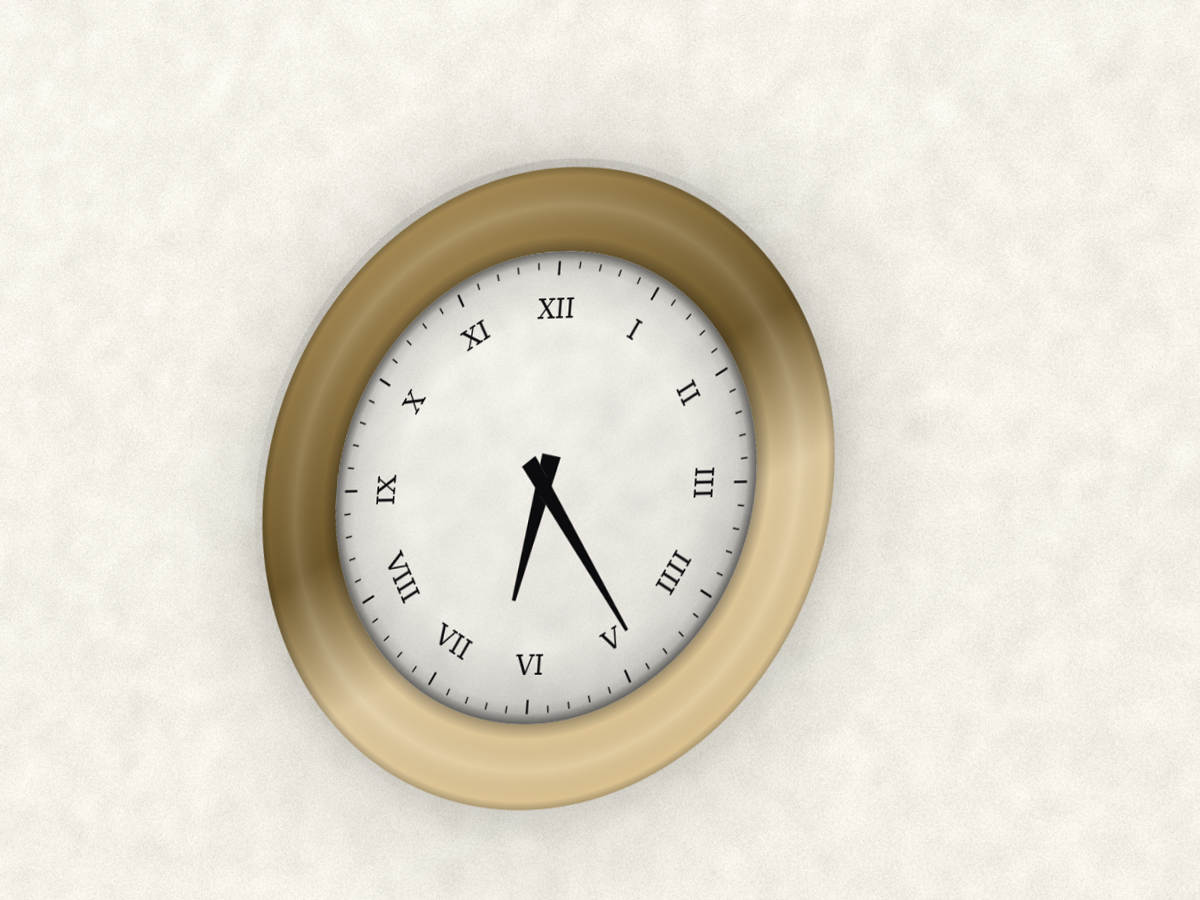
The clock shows 6 h 24 min
